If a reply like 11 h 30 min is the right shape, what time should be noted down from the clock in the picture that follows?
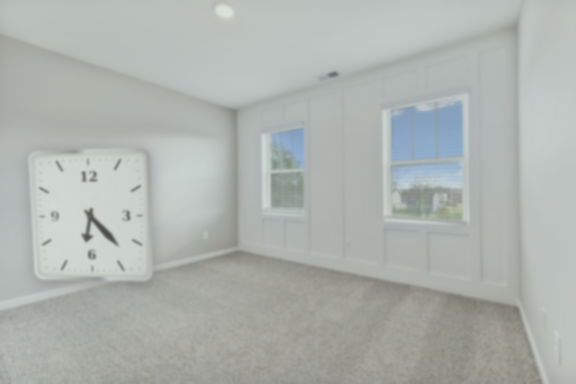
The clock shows 6 h 23 min
